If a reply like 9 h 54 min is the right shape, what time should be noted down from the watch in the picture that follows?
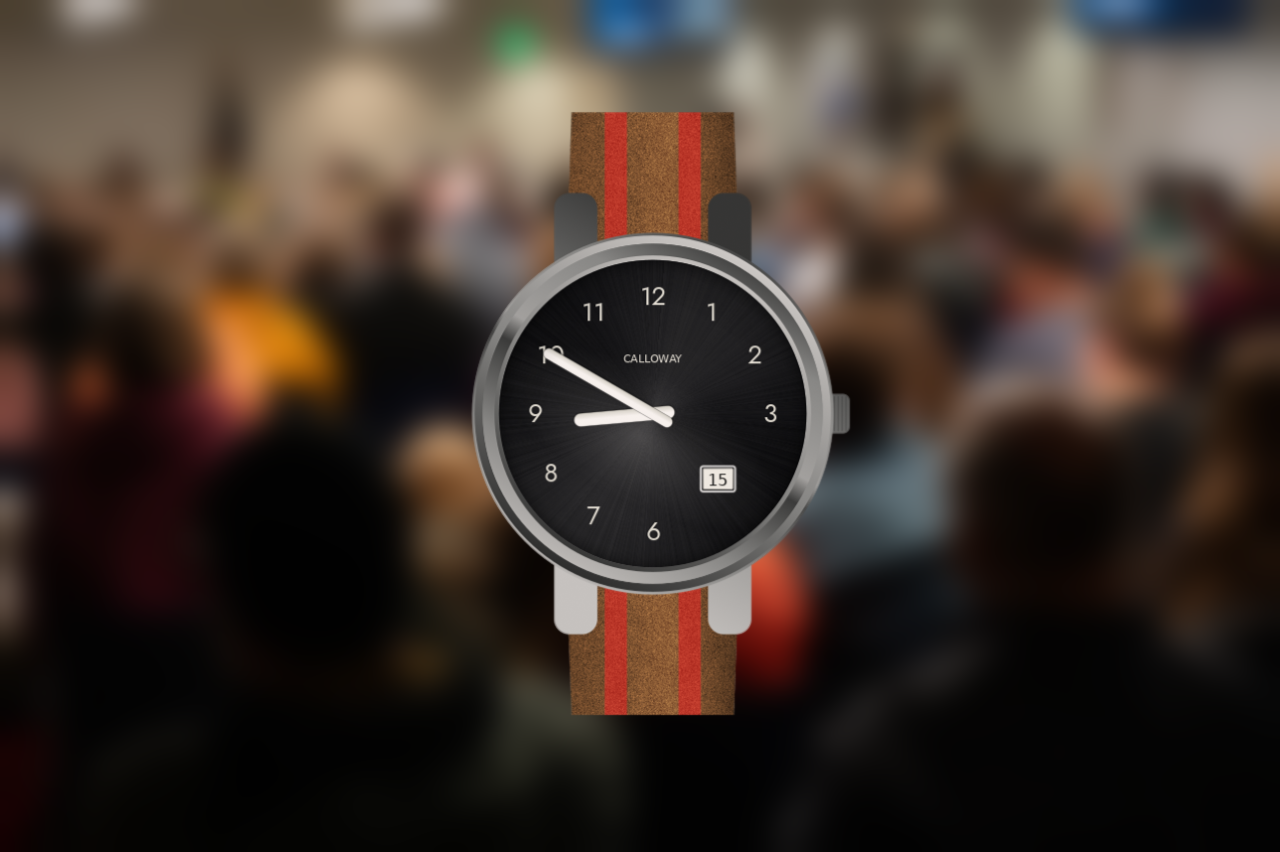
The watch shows 8 h 50 min
